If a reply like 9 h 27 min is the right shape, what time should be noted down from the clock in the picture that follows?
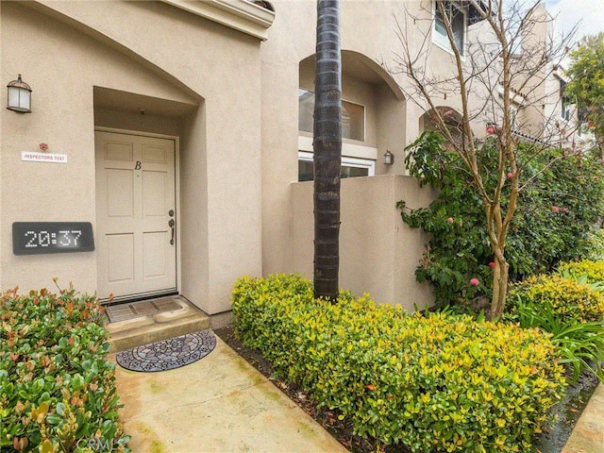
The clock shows 20 h 37 min
